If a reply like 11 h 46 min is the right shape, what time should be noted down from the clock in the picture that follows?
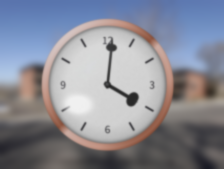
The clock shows 4 h 01 min
